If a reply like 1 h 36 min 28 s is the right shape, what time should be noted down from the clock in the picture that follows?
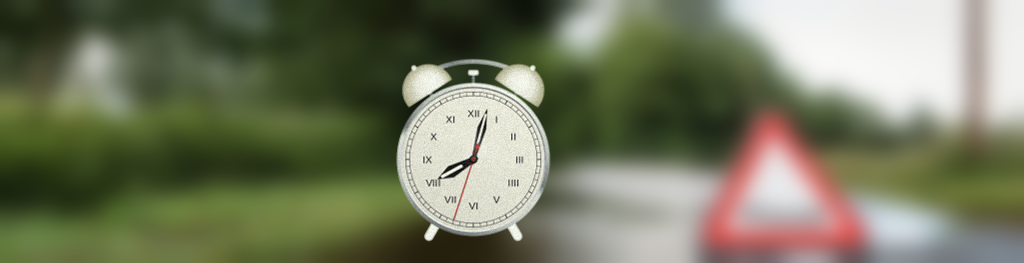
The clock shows 8 h 02 min 33 s
